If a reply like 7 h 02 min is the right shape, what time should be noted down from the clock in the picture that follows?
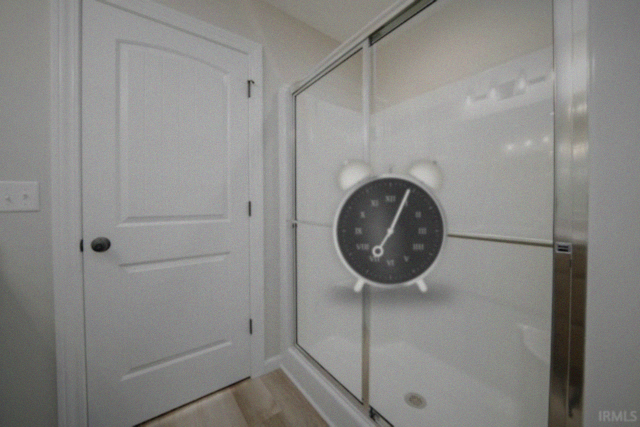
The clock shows 7 h 04 min
